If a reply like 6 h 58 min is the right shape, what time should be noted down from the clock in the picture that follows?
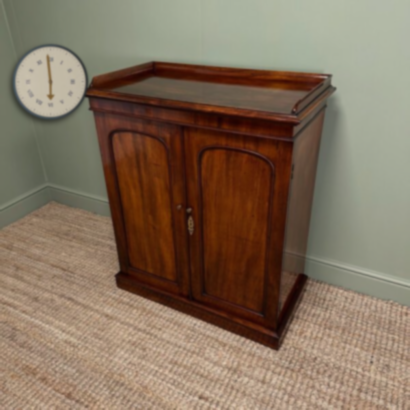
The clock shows 5 h 59 min
